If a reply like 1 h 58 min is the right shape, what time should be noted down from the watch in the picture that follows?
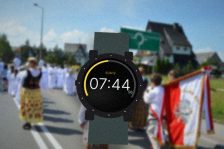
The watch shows 7 h 44 min
